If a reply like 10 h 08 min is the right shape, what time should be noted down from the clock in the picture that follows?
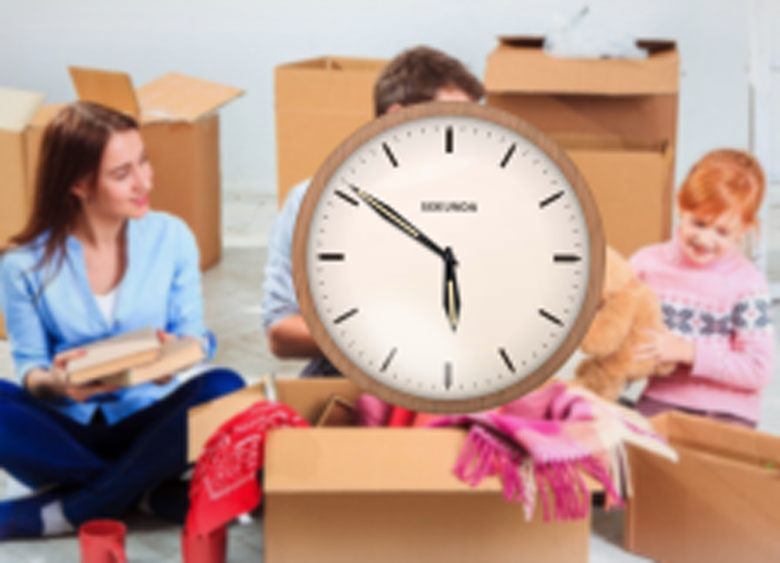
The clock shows 5 h 51 min
